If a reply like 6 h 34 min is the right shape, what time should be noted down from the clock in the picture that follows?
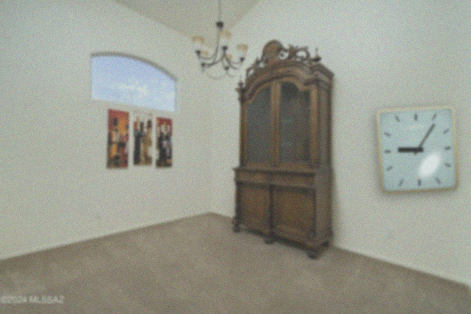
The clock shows 9 h 06 min
